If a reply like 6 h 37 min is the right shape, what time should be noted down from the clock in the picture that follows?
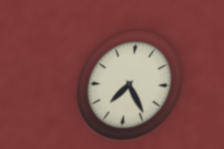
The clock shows 7 h 24 min
